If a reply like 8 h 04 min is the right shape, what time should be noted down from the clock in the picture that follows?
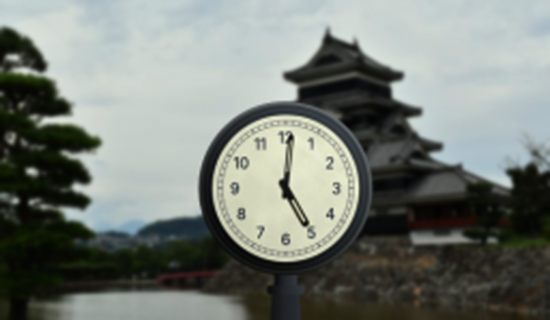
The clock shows 5 h 01 min
